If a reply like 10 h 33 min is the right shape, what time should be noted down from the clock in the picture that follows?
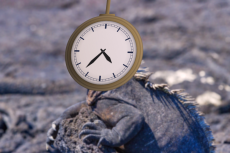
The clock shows 4 h 37 min
